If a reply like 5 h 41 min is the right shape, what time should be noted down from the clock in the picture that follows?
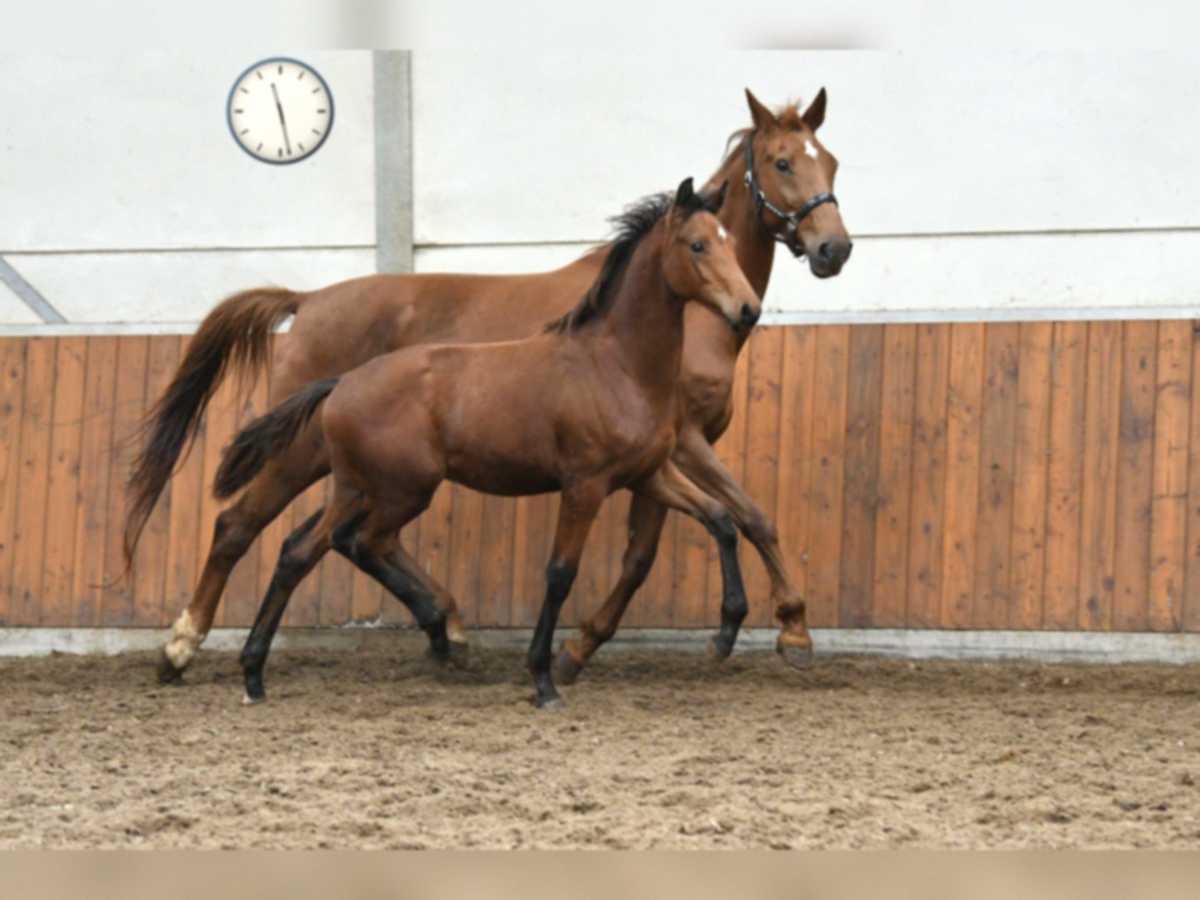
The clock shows 11 h 28 min
